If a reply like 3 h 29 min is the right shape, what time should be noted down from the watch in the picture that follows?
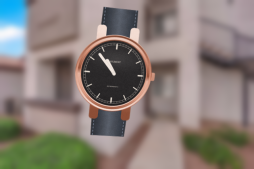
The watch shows 10 h 53 min
